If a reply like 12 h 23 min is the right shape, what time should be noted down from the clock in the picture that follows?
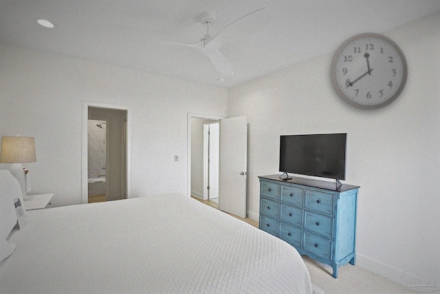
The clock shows 11 h 39 min
